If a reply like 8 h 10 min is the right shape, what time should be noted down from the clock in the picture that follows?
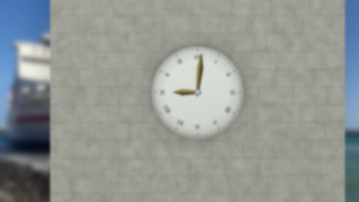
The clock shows 9 h 01 min
